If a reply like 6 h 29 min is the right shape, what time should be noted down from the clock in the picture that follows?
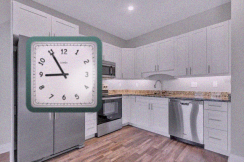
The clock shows 8 h 55 min
